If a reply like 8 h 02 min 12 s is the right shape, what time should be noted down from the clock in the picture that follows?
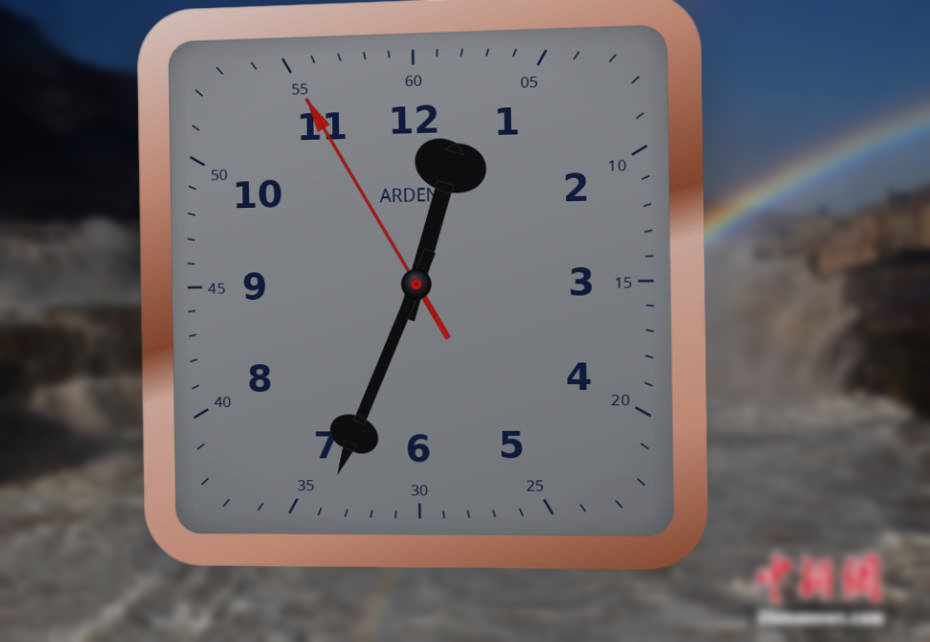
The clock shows 12 h 33 min 55 s
